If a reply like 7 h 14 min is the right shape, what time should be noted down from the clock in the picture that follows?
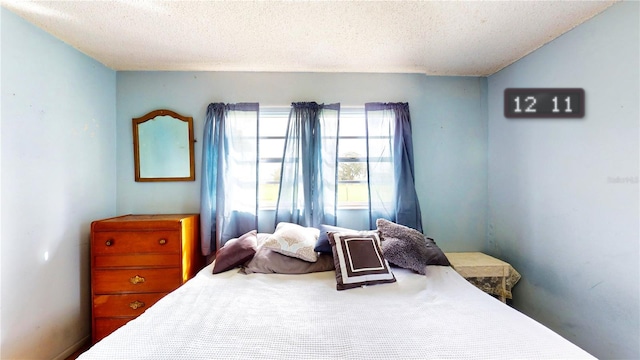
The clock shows 12 h 11 min
